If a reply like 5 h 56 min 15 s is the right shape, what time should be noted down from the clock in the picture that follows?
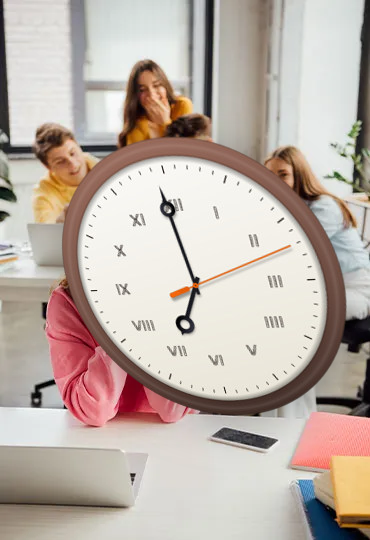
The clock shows 6 h 59 min 12 s
